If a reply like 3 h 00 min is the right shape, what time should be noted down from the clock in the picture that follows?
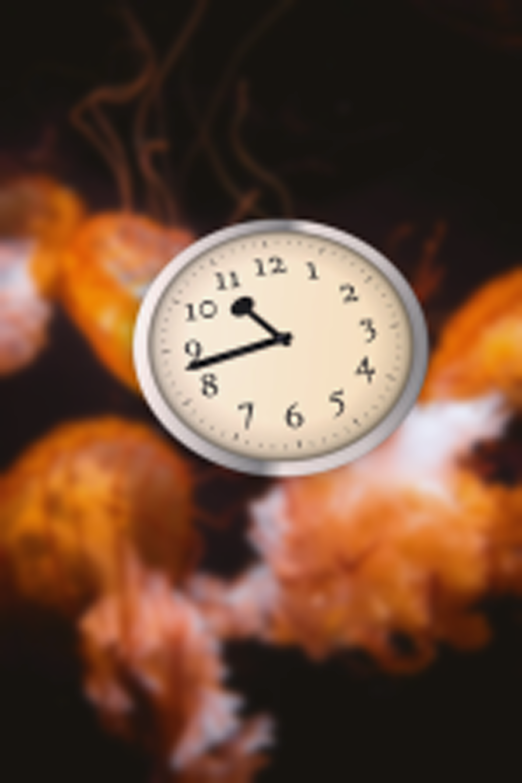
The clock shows 10 h 43 min
